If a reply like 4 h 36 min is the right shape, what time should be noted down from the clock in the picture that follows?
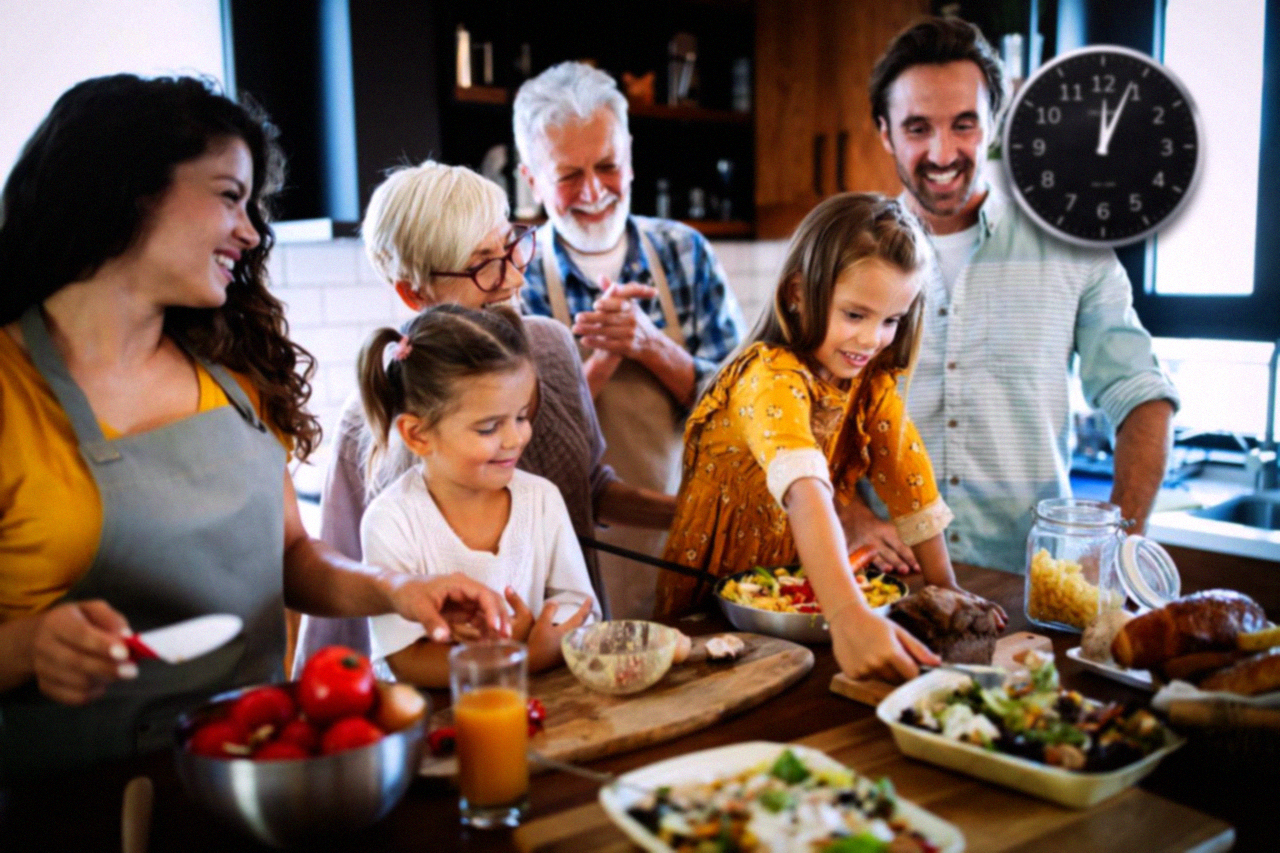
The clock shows 12 h 04 min
